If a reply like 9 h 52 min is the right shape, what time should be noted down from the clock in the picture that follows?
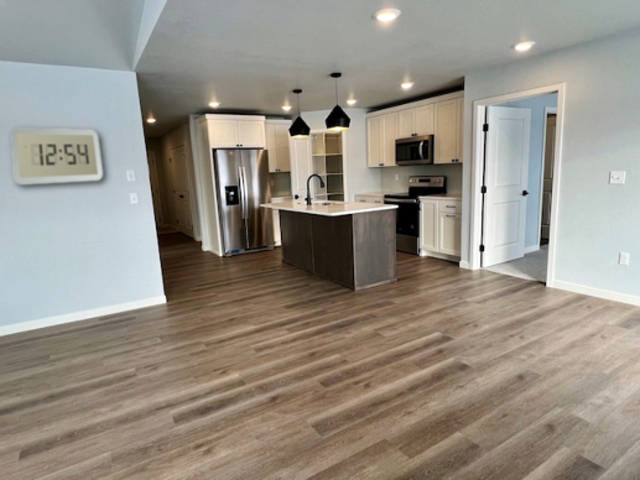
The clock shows 12 h 54 min
